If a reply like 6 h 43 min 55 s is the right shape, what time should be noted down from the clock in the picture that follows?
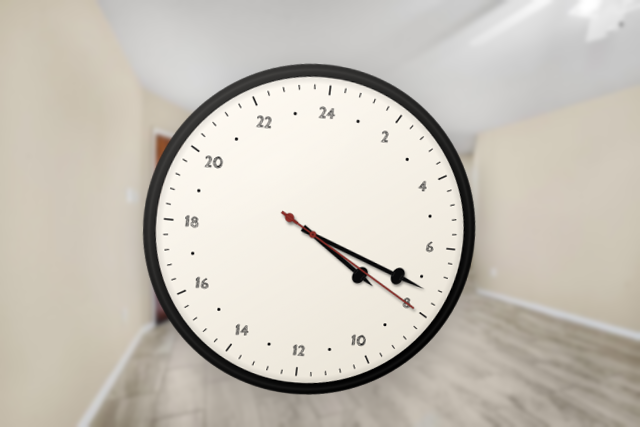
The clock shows 8 h 18 min 20 s
